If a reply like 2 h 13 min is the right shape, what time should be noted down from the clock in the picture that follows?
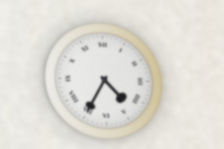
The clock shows 4 h 35 min
